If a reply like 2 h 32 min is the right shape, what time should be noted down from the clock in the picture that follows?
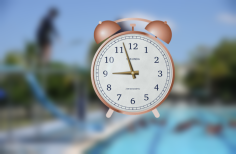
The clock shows 8 h 57 min
